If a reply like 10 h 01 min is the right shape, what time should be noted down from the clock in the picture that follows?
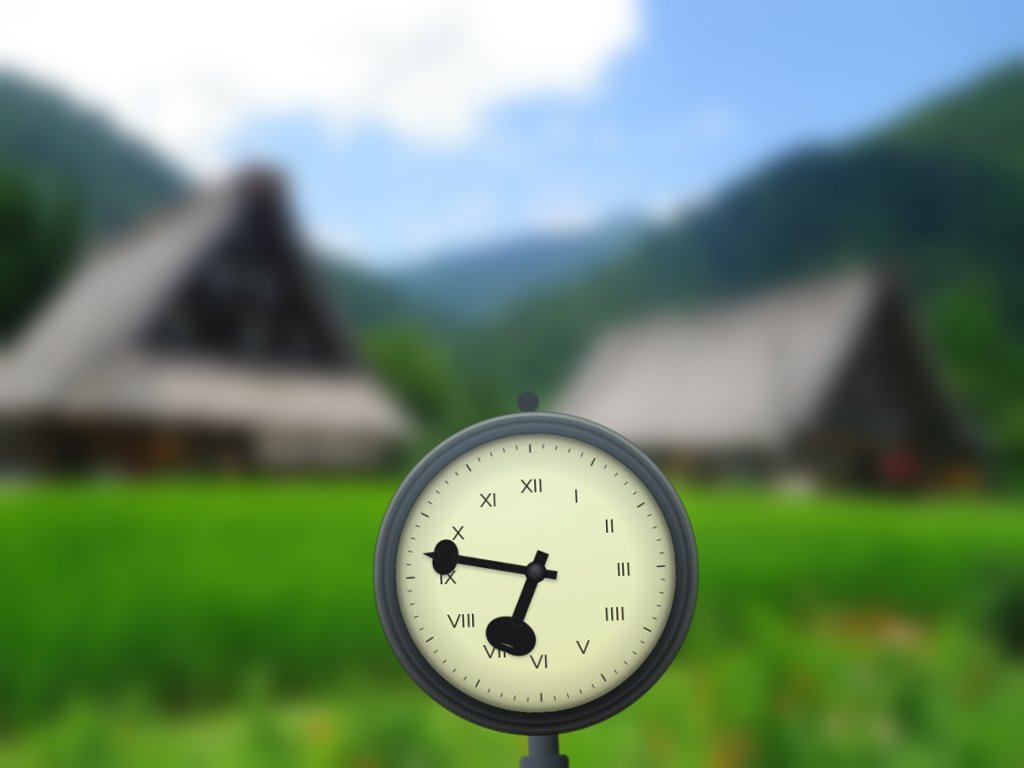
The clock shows 6 h 47 min
